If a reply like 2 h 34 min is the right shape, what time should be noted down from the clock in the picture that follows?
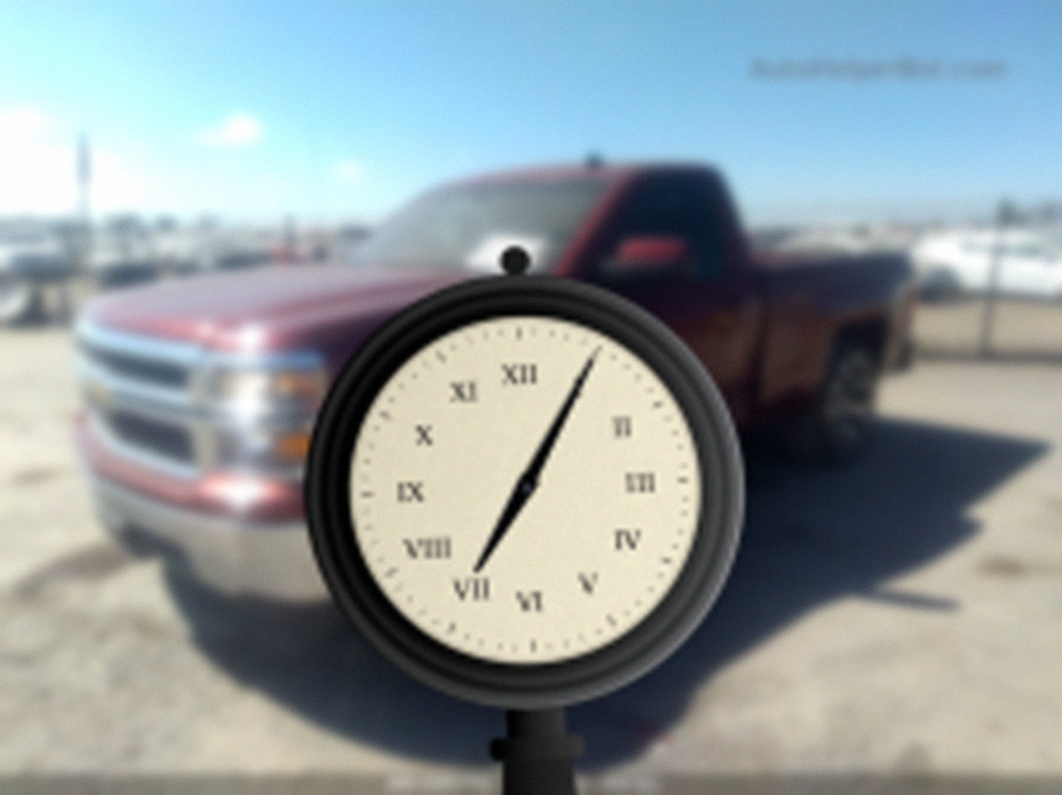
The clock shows 7 h 05 min
